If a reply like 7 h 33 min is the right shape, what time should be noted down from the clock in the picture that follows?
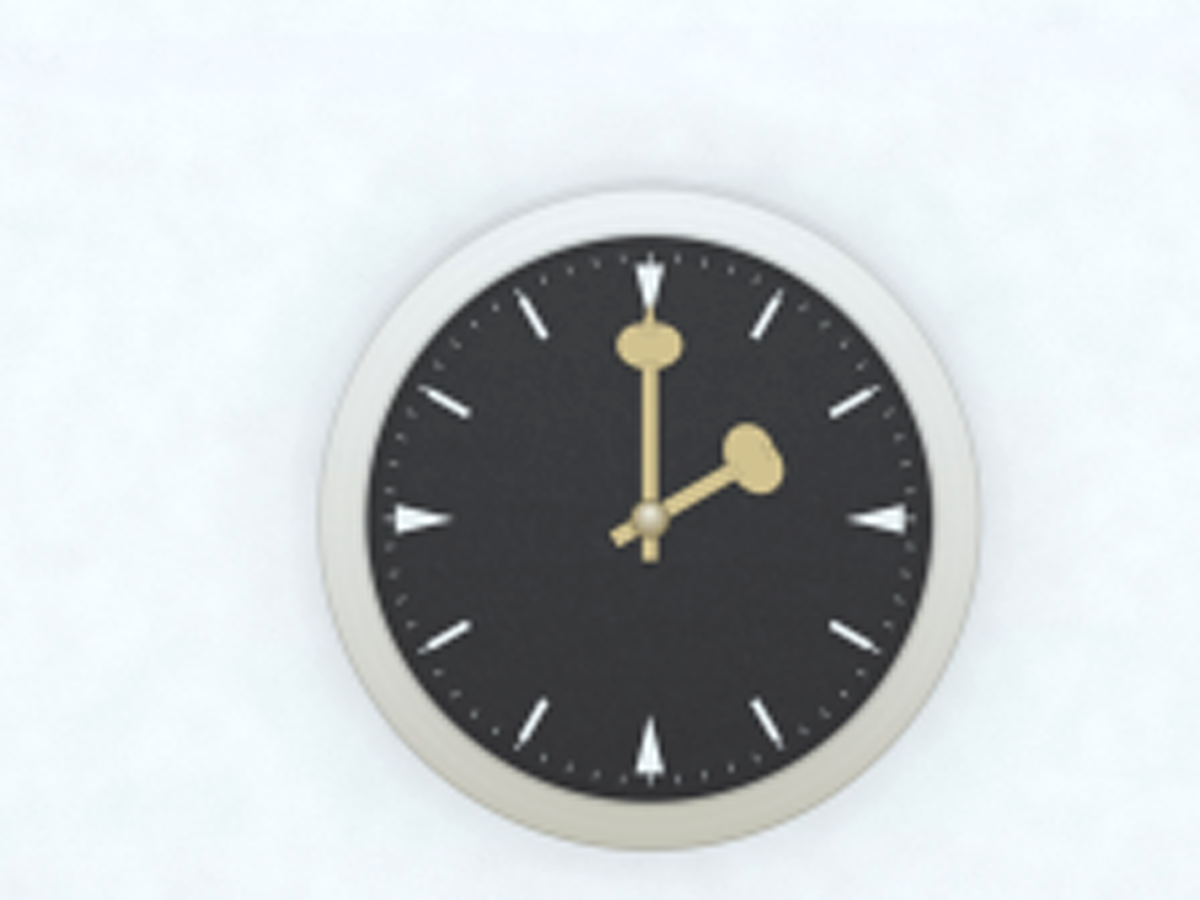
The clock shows 2 h 00 min
